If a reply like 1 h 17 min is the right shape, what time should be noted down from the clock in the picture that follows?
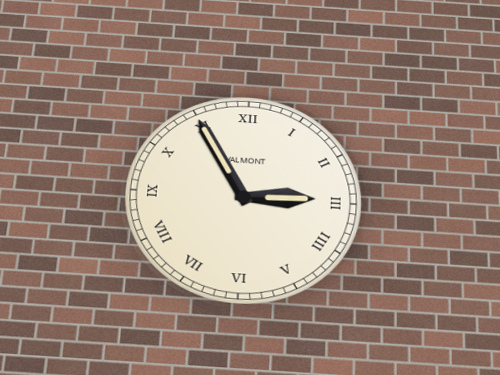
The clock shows 2 h 55 min
